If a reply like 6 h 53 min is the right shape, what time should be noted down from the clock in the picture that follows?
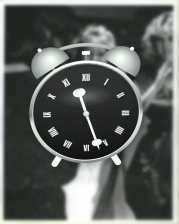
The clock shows 11 h 27 min
